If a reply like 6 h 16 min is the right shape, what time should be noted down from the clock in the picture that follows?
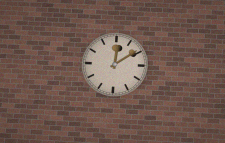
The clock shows 12 h 09 min
